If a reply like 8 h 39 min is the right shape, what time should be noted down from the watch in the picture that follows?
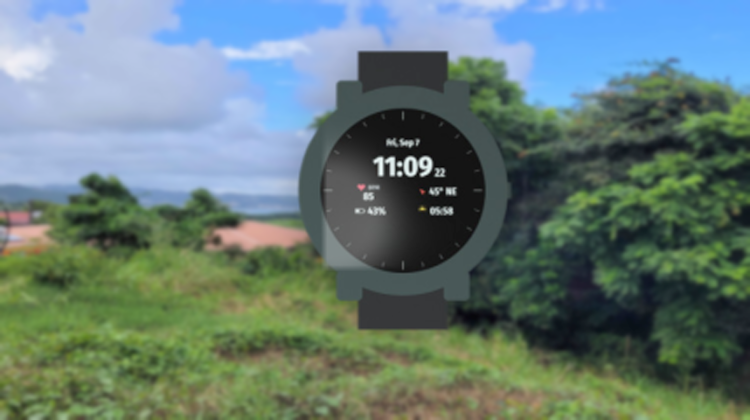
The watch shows 11 h 09 min
